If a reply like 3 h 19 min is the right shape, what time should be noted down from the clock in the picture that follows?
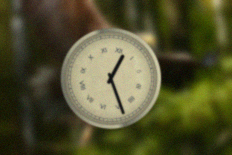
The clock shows 12 h 24 min
